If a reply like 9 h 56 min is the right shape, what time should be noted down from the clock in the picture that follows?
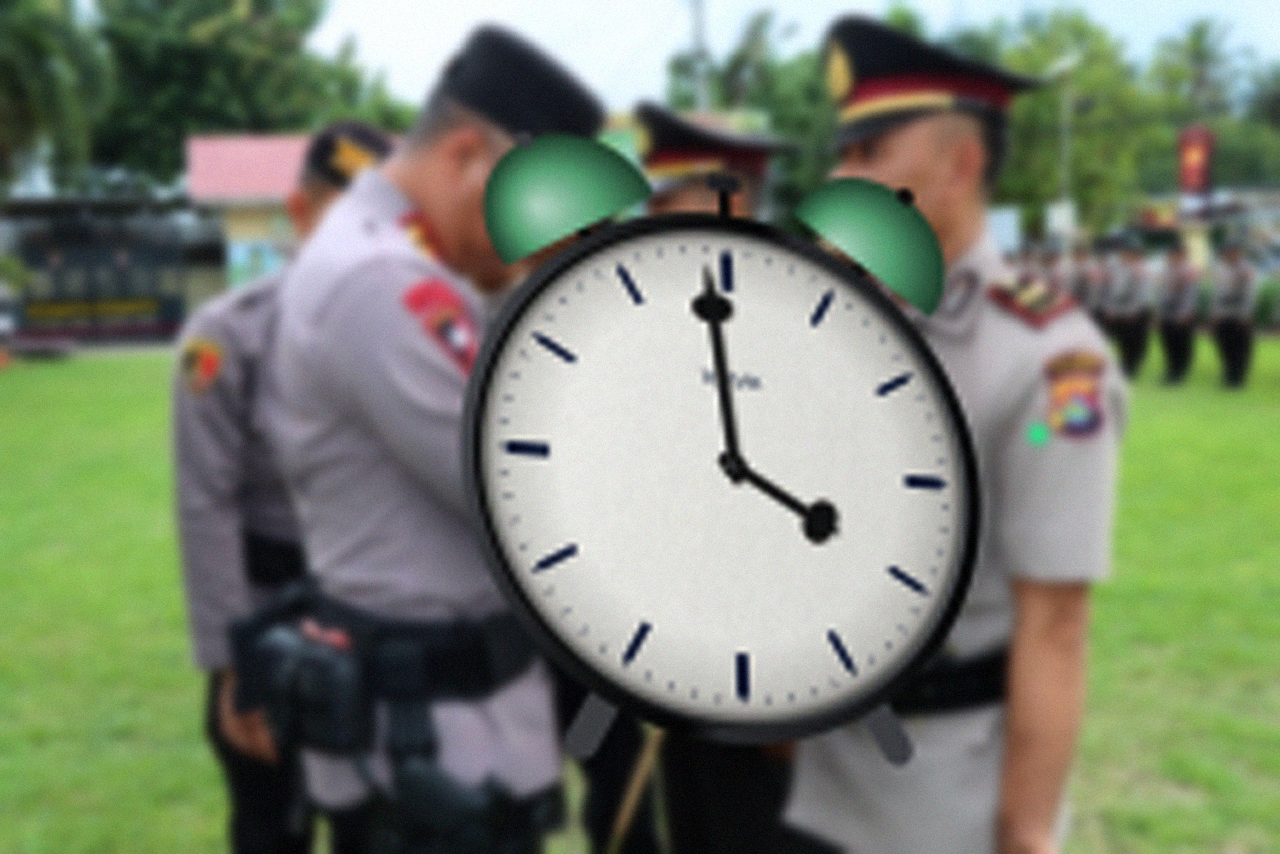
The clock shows 3 h 59 min
